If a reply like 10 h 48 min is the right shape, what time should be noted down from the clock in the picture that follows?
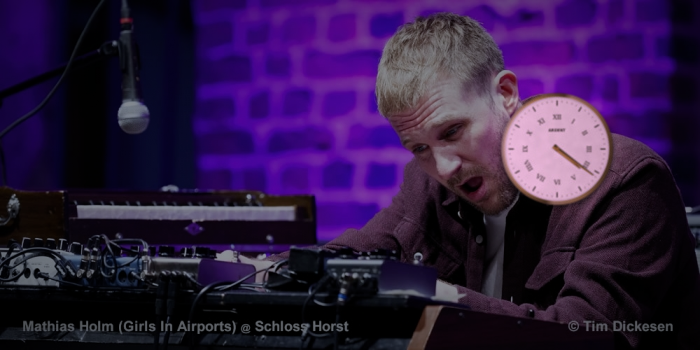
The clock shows 4 h 21 min
